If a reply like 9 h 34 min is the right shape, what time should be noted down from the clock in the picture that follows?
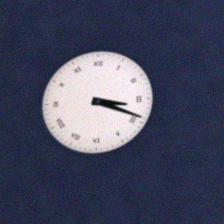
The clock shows 3 h 19 min
